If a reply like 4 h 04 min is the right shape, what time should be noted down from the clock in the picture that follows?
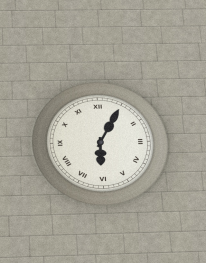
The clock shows 6 h 05 min
